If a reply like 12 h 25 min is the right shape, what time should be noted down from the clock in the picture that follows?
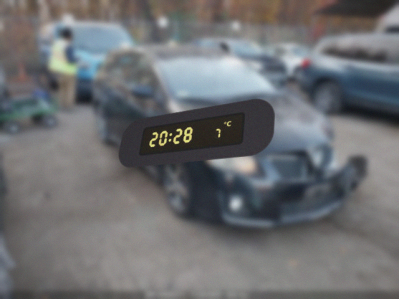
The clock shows 20 h 28 min
